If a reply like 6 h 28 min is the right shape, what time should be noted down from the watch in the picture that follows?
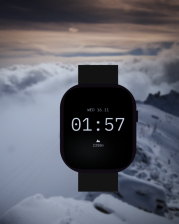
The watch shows 1 h 57 min
